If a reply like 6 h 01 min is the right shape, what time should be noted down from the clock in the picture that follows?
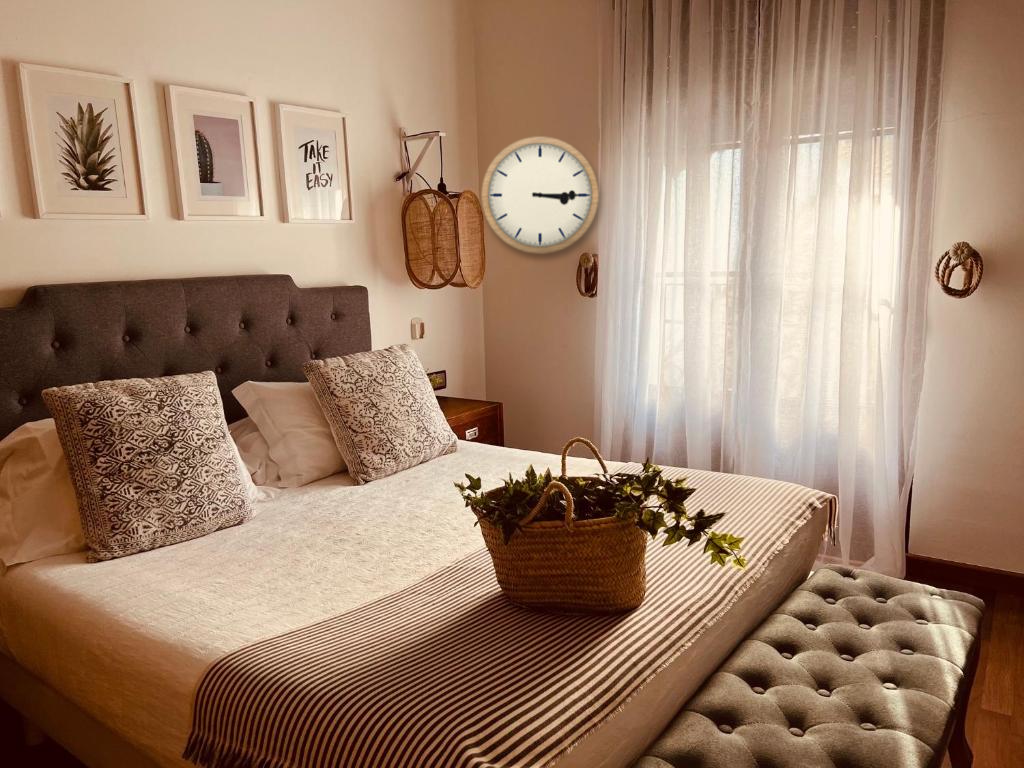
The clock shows 3 h 15 min
